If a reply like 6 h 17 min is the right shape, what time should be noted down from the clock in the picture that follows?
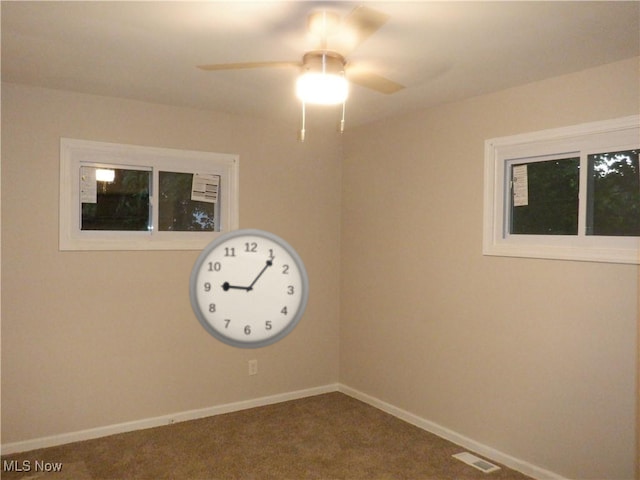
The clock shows 9 h 06 min
